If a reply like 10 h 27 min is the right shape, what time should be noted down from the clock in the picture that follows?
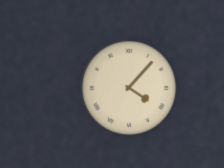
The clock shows 4 h 07 min
